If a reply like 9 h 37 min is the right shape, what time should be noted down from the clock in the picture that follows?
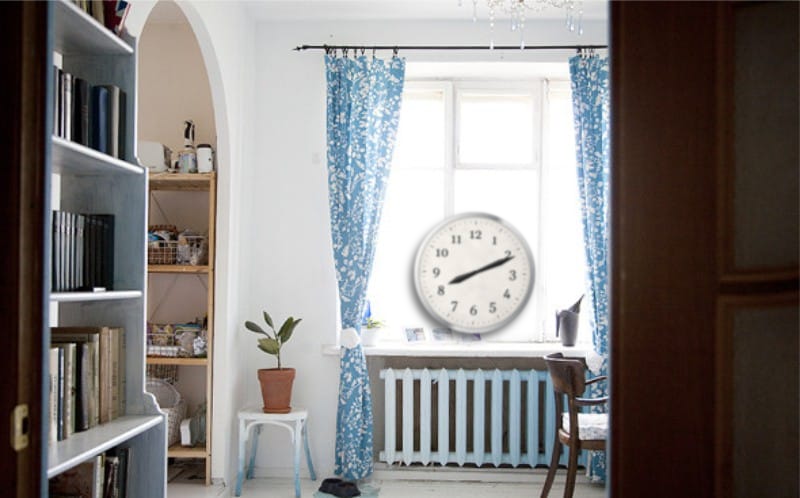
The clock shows 8 h 11 min
